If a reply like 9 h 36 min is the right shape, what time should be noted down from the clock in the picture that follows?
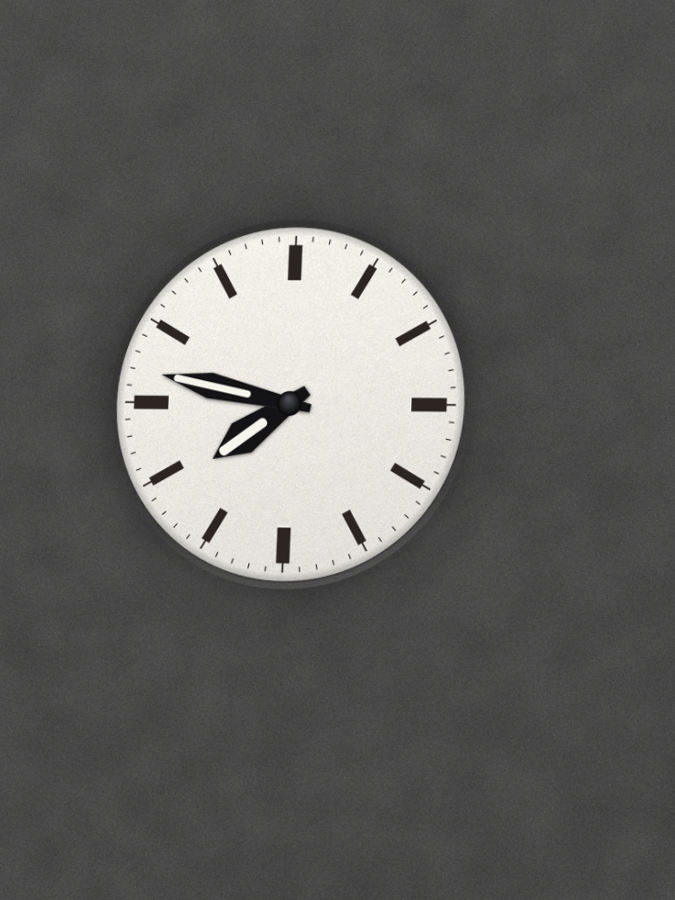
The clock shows 7 h 47 min
